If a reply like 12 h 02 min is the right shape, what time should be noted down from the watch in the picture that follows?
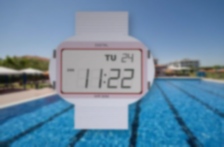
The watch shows 11 h 22 min
